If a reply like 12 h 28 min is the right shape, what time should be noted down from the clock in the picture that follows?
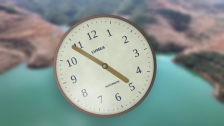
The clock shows 4 h 54 min
